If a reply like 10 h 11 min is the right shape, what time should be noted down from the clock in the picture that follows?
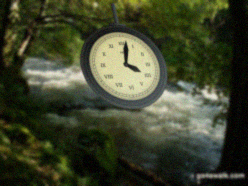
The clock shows 4 h 02 min
